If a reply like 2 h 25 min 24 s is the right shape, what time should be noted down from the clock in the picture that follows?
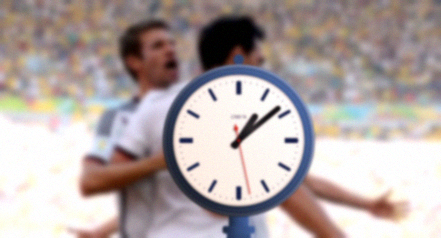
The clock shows 1 h 08 min 28 s
